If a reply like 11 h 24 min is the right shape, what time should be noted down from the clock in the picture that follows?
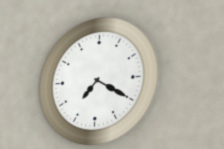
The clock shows 7 h 20 min
